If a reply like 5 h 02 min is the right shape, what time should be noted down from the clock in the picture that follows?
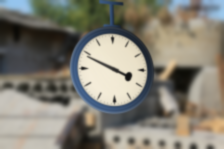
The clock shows 3 h 49 min
